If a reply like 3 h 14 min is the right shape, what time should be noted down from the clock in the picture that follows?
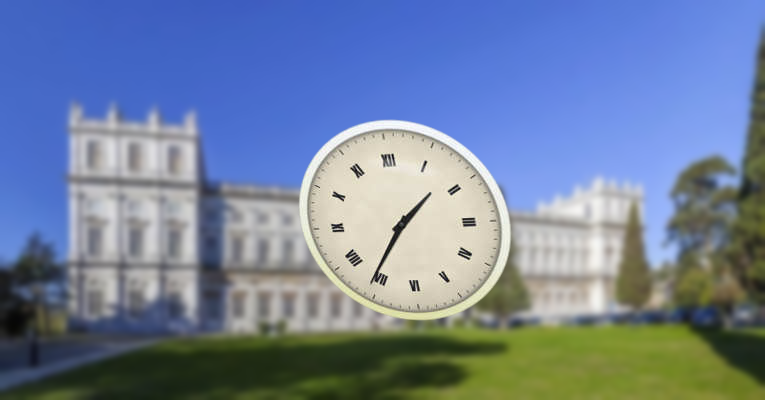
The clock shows 1 h 36 min
